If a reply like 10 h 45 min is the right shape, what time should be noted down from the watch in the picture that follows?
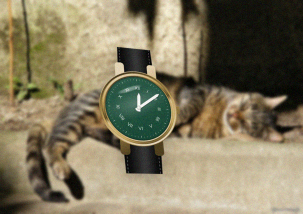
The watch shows 12 h 09 min
